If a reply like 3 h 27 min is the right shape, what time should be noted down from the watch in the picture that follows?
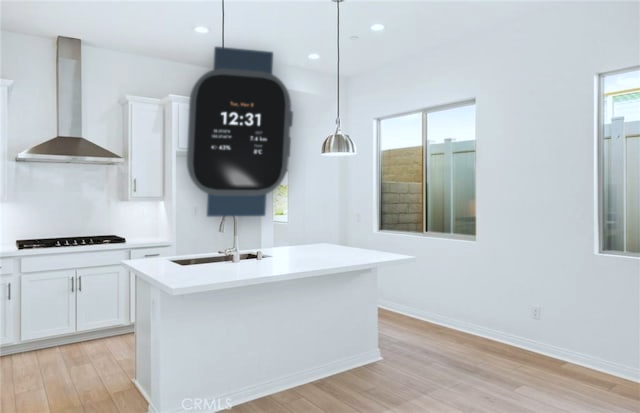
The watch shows 12 h 31 min
